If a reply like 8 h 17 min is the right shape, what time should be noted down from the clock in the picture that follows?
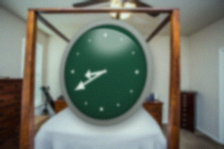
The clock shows 8 h 40 min
